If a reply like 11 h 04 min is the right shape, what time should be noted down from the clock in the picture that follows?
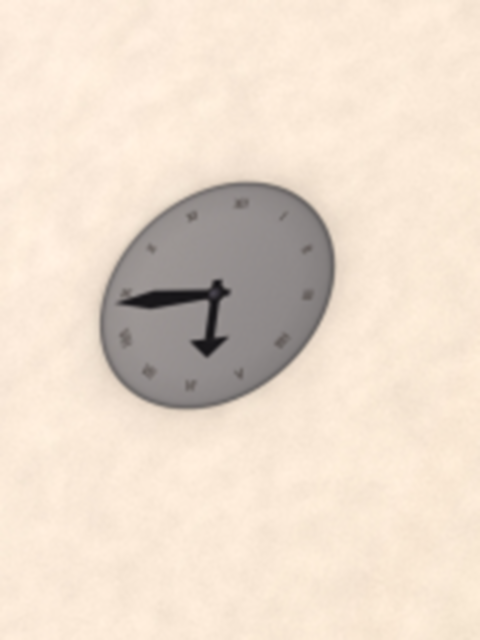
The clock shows 5 h 44 min
